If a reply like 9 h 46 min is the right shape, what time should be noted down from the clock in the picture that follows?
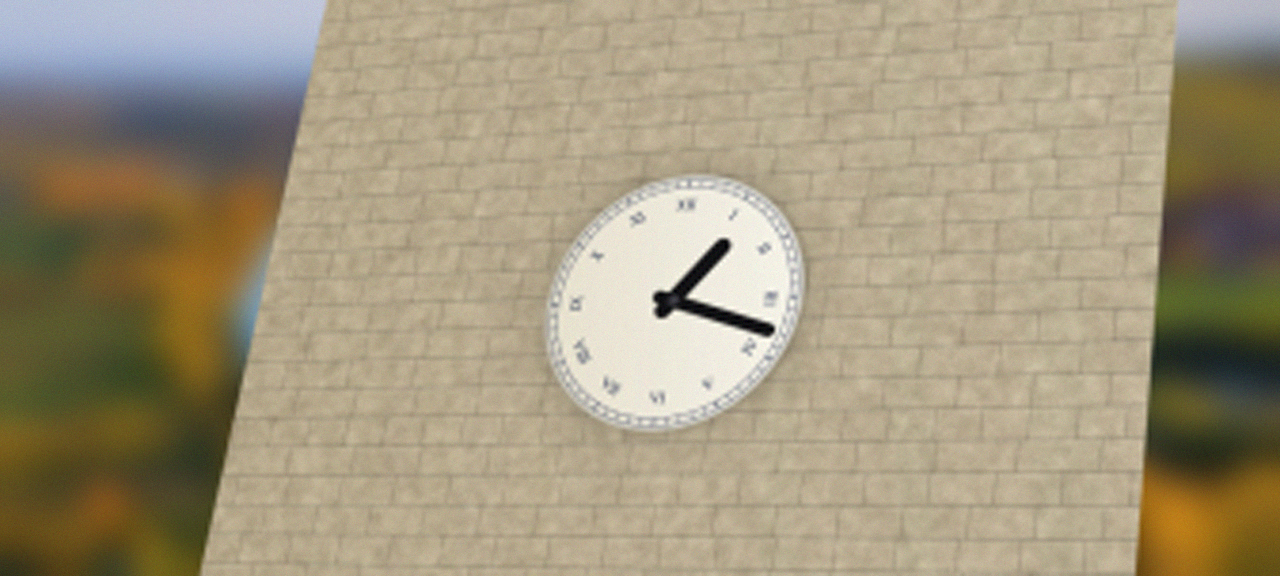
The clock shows 1 h 18 min
